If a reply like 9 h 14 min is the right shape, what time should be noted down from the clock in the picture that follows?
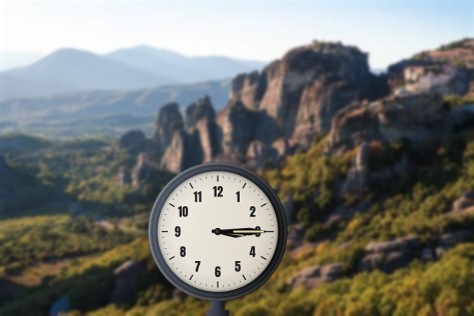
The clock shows 3 h 15 min
